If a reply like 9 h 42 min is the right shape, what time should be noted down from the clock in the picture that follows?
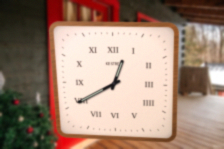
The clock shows 12 h 40 min
